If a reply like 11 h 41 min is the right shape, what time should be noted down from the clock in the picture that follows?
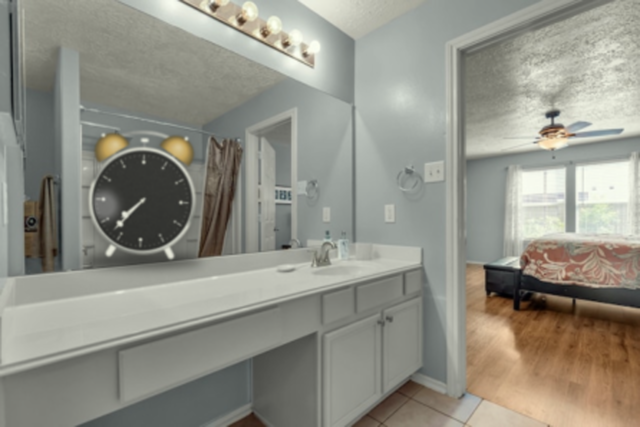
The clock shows 7 h 37 min
